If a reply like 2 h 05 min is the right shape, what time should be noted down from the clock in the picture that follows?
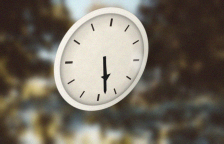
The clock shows 5 h 28 min
